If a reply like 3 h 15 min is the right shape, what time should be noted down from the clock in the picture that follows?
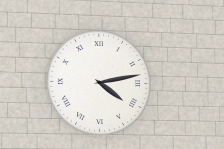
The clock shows 4 h 13 min
